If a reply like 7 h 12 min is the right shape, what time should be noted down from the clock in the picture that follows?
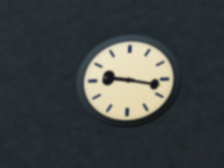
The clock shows 9 h 17 min
